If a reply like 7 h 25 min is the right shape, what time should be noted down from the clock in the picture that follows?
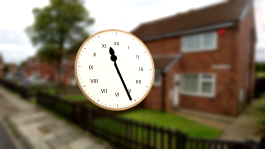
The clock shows 11 h 26 min
